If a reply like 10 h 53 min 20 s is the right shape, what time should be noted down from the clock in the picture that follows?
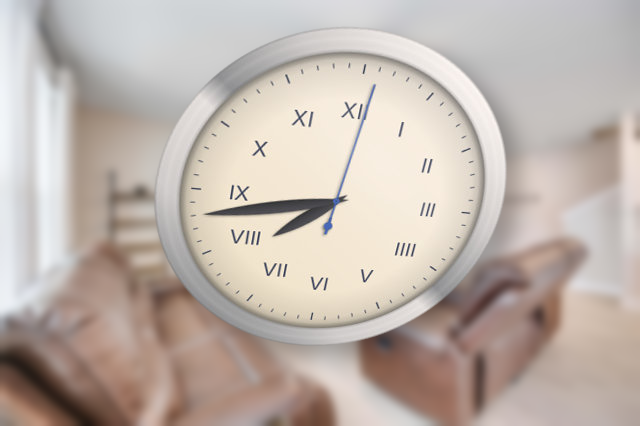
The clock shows 7 h 43 min 01 s
